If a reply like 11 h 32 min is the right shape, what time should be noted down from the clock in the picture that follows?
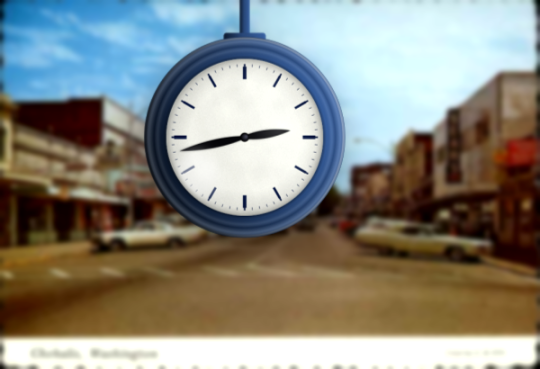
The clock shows 2 h 43 min
